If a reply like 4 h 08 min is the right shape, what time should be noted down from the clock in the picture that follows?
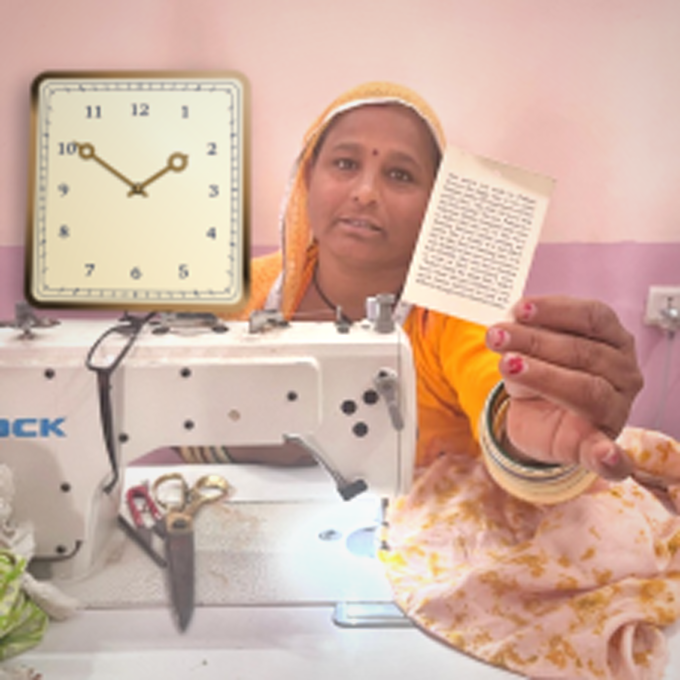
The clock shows 1 h 51 min
